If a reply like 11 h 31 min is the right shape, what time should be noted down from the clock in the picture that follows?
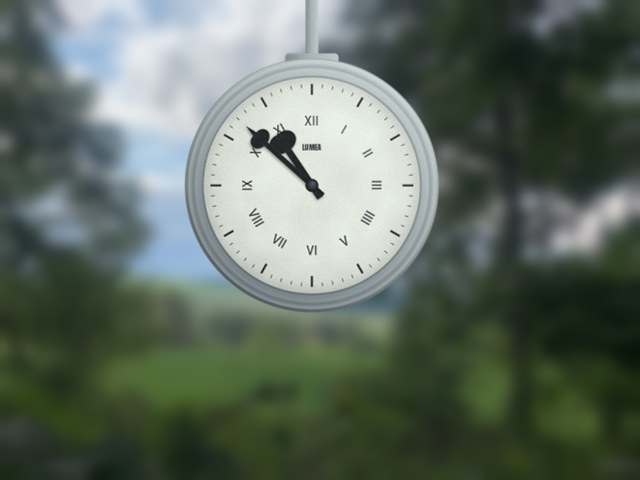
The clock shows 10 h 52 min
